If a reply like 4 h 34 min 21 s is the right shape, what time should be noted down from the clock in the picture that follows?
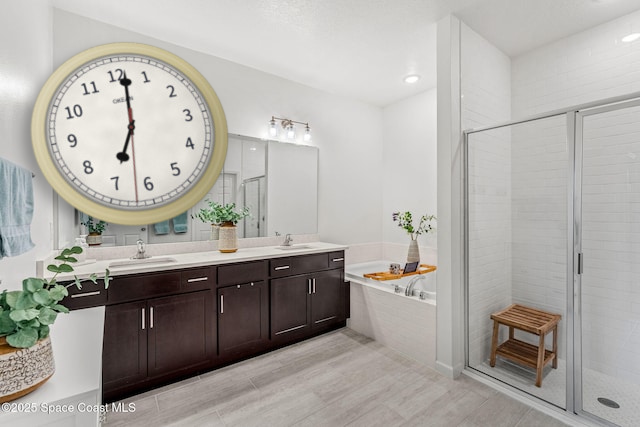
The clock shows 7 h 01 min 32 s
